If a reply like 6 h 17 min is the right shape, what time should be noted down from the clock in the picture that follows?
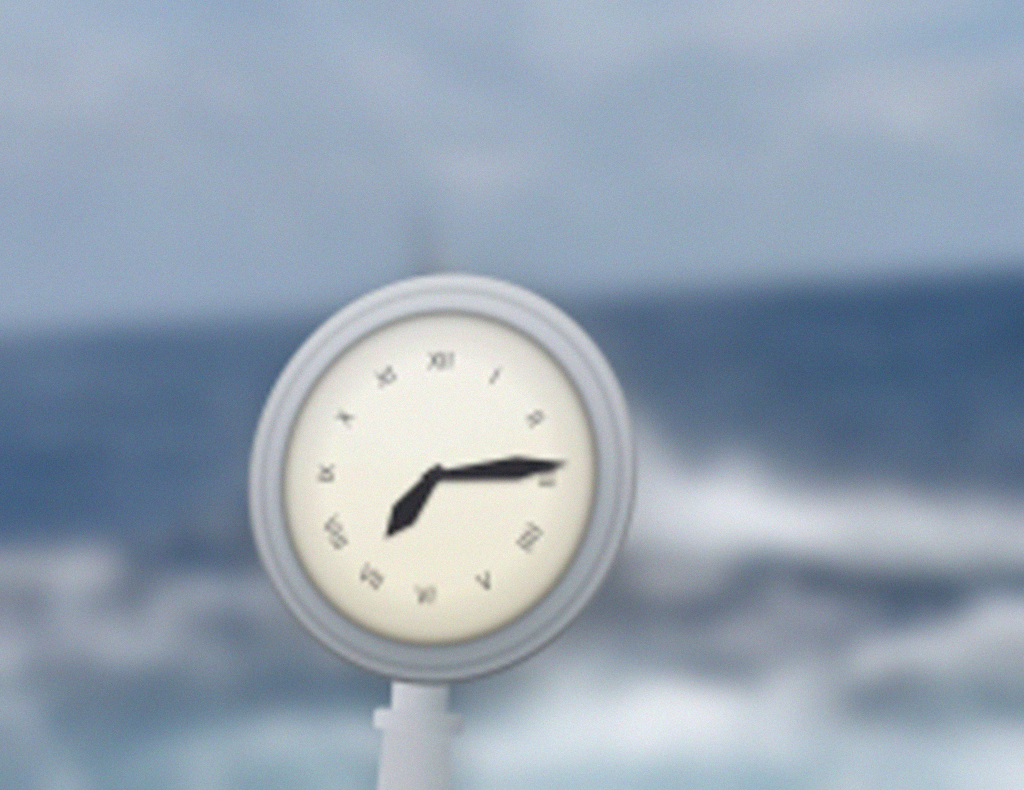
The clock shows 7 h 14 min
